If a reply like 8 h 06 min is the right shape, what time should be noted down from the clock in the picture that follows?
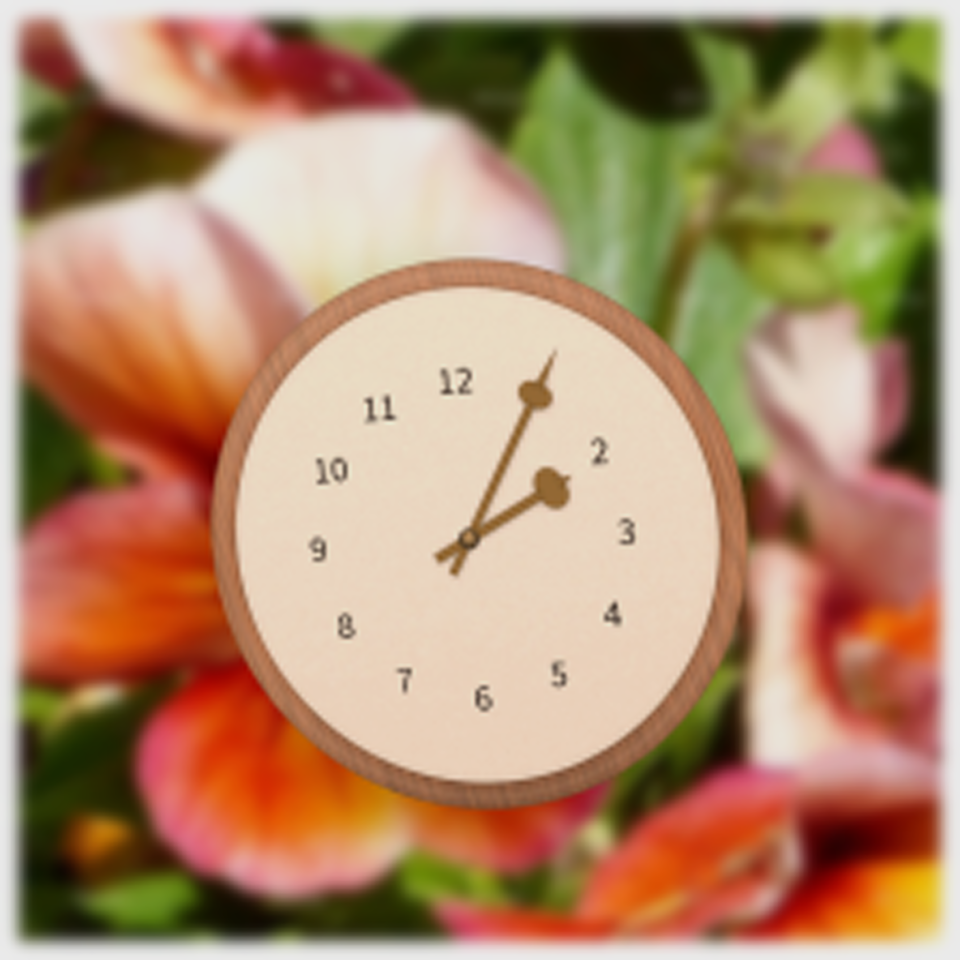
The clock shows 2 h 05 min
